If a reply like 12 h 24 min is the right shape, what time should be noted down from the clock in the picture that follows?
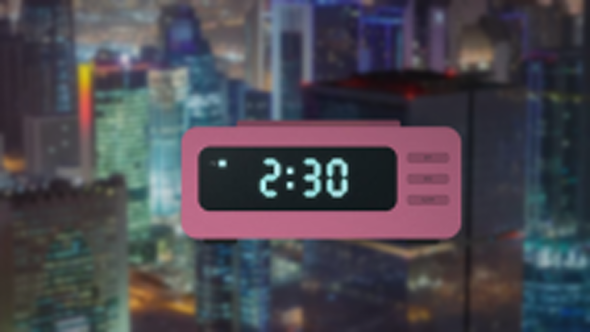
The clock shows 2 h 30 min
